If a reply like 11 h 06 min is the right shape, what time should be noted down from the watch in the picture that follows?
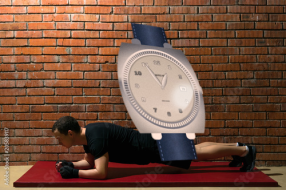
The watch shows 12 h 55 min
